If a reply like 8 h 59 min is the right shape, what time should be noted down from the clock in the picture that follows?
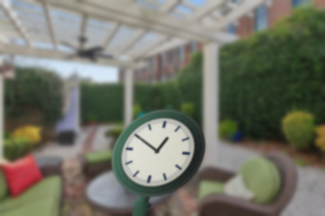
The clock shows 12 h 50 min
